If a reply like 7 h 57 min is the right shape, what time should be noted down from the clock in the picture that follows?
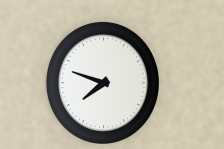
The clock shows 7 h 48 min
